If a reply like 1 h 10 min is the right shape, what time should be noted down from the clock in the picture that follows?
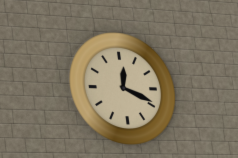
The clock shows 12 h 19 min
